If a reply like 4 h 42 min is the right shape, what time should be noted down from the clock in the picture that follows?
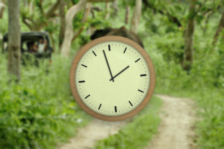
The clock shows 1 h 58 min
